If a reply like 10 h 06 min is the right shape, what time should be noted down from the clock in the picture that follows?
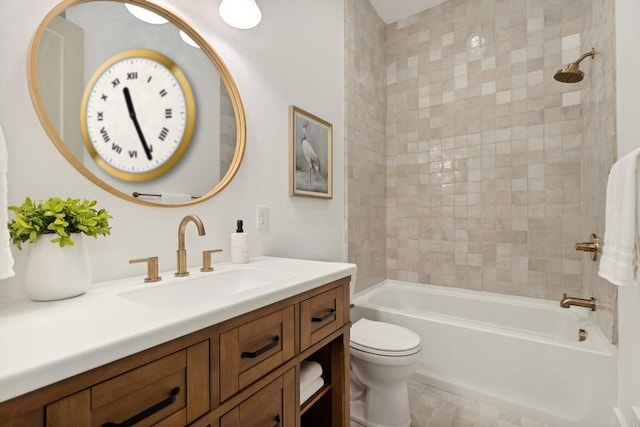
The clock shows 11 h 26 min
